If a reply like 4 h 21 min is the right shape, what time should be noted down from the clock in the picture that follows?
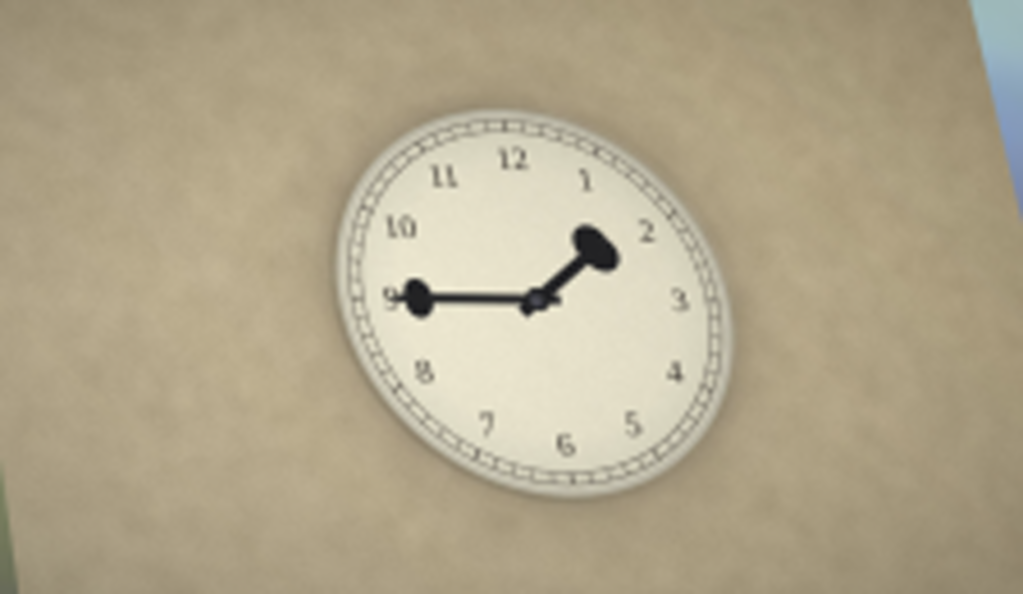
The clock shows 1 h 45 min
